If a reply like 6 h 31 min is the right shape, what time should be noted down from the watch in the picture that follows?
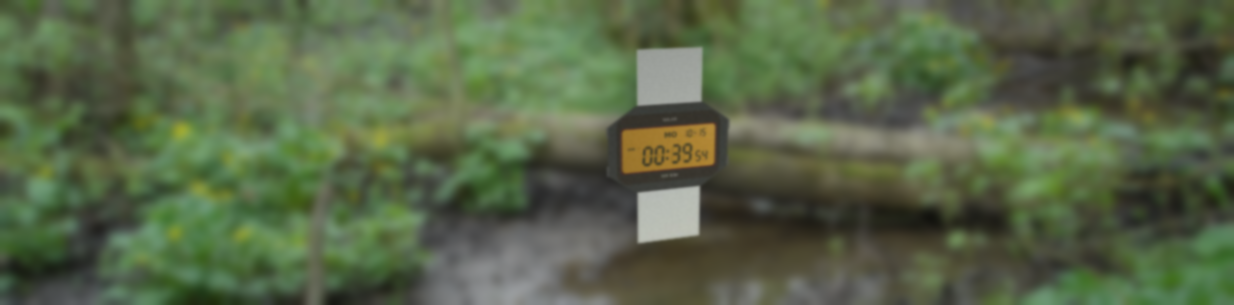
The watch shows 0 h 39 min
